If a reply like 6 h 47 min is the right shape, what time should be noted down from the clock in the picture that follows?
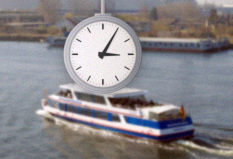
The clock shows 3 h 05 min
